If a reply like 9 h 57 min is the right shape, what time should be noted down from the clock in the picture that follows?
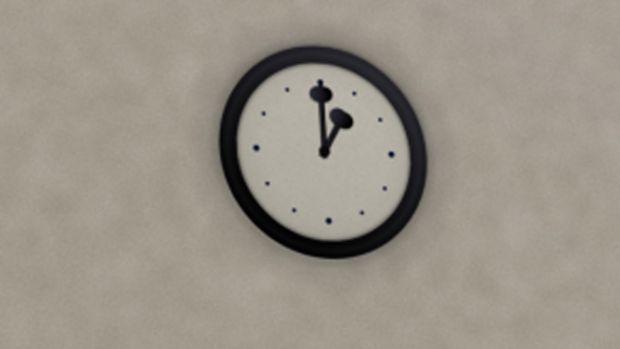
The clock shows 1 h 00 min
